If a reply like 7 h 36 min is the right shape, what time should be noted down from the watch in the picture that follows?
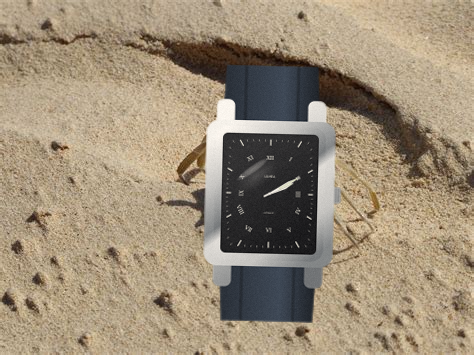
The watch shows 2 h 10 min
